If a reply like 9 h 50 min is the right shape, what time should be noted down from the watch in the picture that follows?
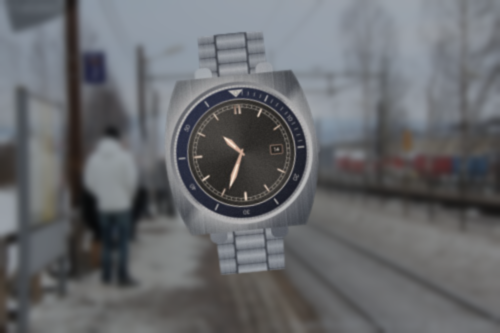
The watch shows 10 h 34 min
